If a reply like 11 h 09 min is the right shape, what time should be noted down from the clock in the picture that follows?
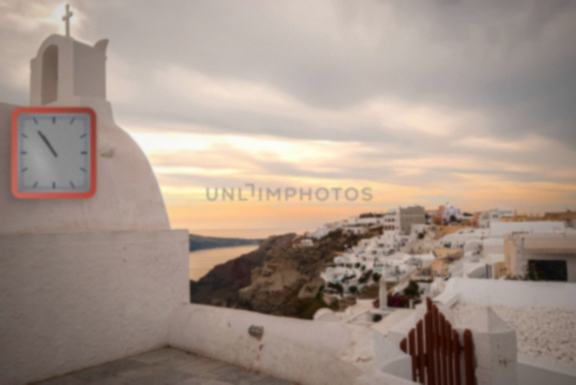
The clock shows 10 h 54 min
